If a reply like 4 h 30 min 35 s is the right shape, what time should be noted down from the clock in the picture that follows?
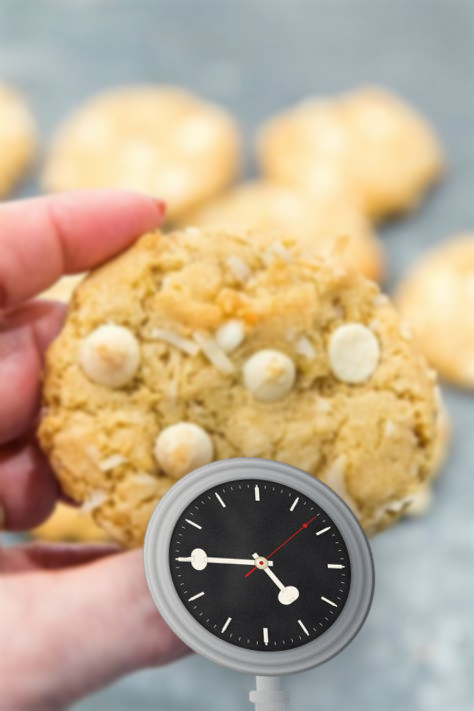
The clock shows 4 h 45 min 08 s
